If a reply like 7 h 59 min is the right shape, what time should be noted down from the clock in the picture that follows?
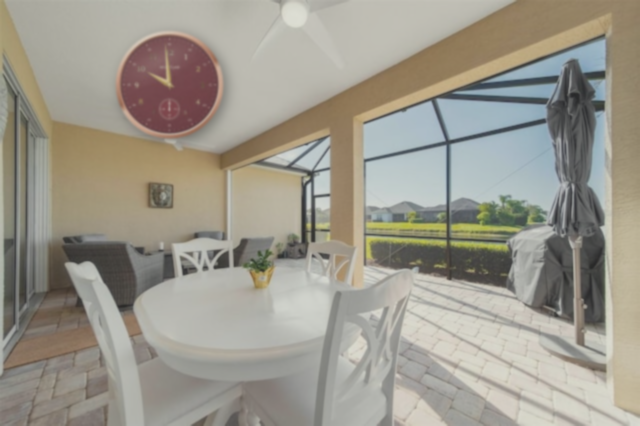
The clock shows 9 h 59 min
